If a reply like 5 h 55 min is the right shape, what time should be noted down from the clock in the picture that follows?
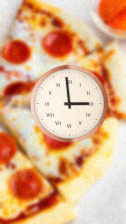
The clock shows 2 h 59 min
